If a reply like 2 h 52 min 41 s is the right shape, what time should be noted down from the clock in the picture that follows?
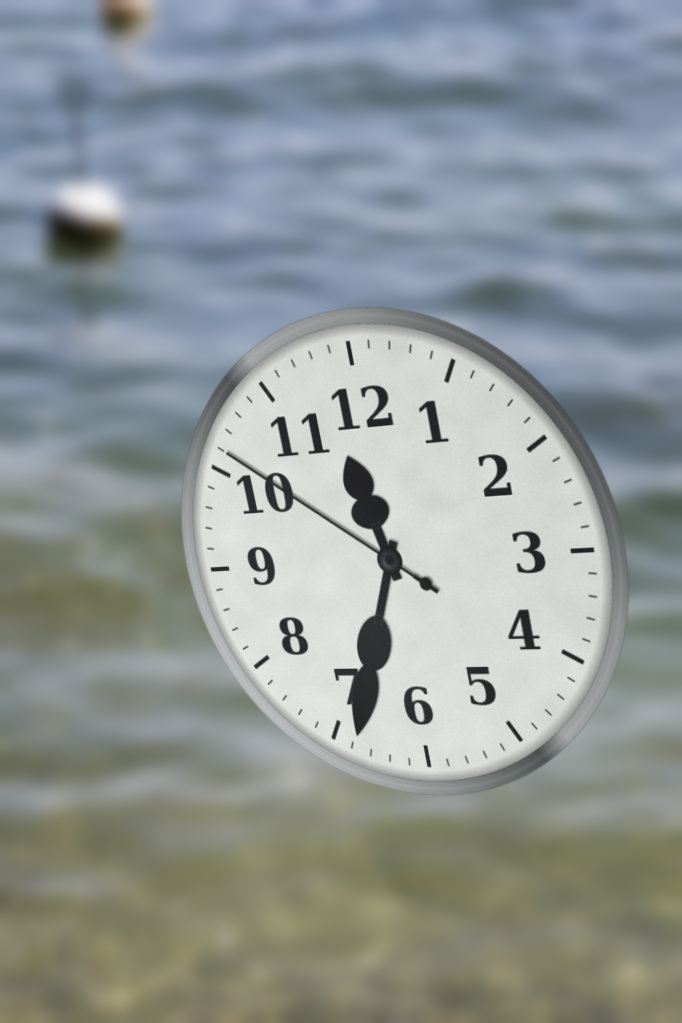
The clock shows 11 h 33 min 51 s
